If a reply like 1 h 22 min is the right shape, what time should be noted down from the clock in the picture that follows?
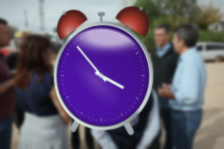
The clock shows 3 h 53 min
